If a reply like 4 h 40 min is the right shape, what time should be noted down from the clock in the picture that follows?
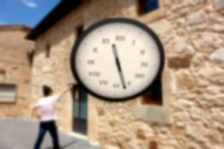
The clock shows 11 h 27 min
